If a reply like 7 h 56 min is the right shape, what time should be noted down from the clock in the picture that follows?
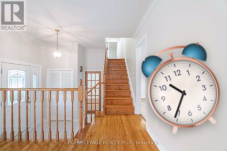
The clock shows 10 h 36 min
